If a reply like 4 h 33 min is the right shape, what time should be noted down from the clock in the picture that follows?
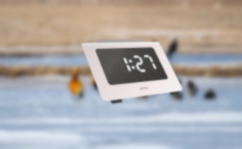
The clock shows 1 h 27 min
